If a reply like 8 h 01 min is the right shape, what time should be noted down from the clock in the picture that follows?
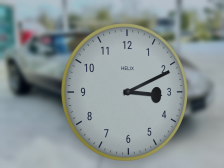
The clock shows 3 h 11 min
